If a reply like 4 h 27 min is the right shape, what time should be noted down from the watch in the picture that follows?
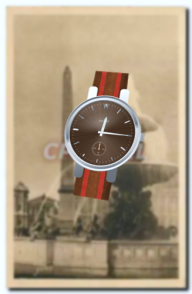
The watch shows 12 h 15 min
